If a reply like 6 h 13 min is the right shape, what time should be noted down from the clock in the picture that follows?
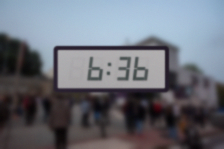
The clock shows 6 h 36 min
